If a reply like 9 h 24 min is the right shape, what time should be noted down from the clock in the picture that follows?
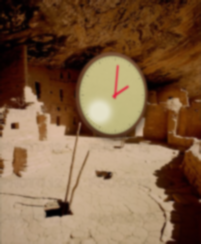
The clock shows 2 h 01 min
